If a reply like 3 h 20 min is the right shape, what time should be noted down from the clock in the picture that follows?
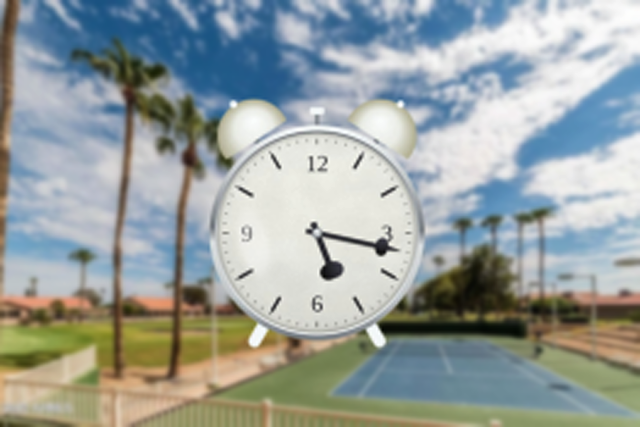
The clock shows 5 h 17 min
